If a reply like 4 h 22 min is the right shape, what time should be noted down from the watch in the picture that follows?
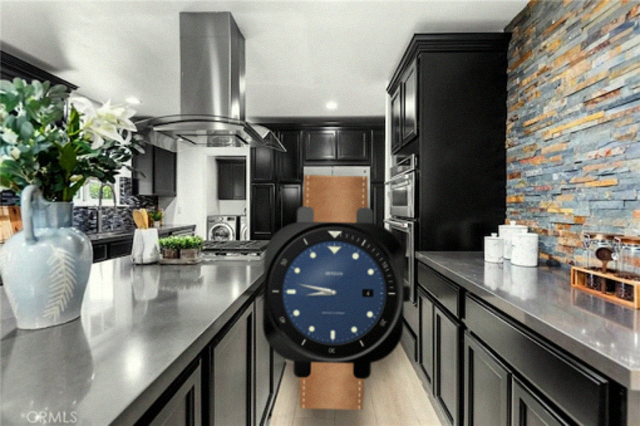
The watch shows 8 h 47 min
